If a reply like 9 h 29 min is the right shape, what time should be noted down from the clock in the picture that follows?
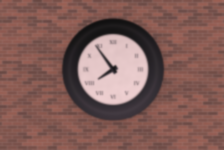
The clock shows 7 h 54 min
